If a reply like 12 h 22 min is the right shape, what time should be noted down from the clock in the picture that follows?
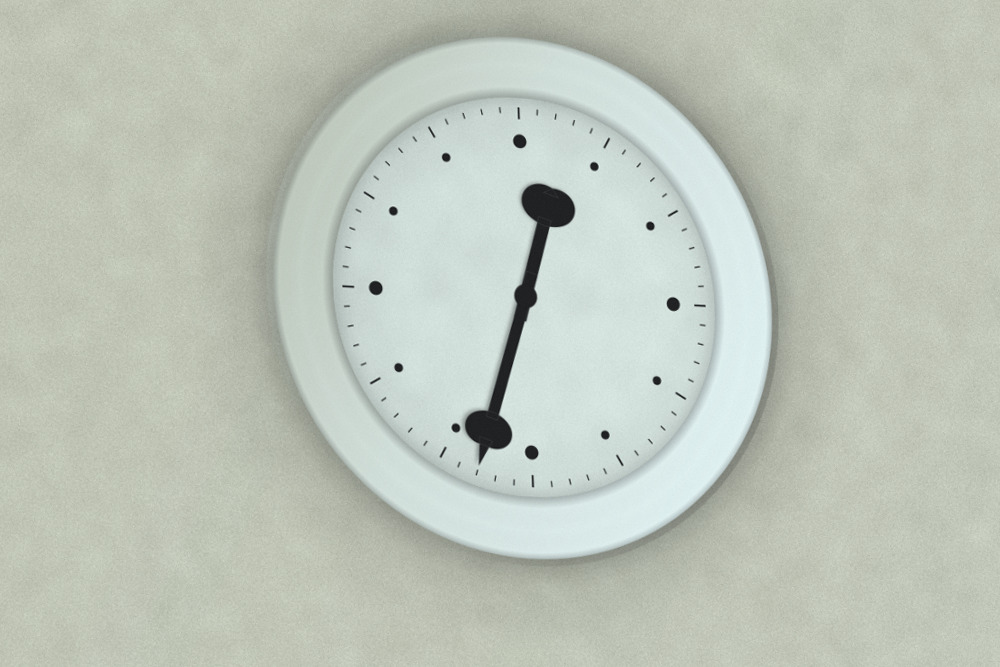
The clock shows 12 h 33 min
